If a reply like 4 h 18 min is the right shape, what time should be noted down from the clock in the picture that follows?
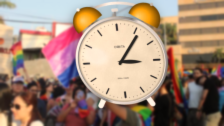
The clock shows 3 h 06 min
